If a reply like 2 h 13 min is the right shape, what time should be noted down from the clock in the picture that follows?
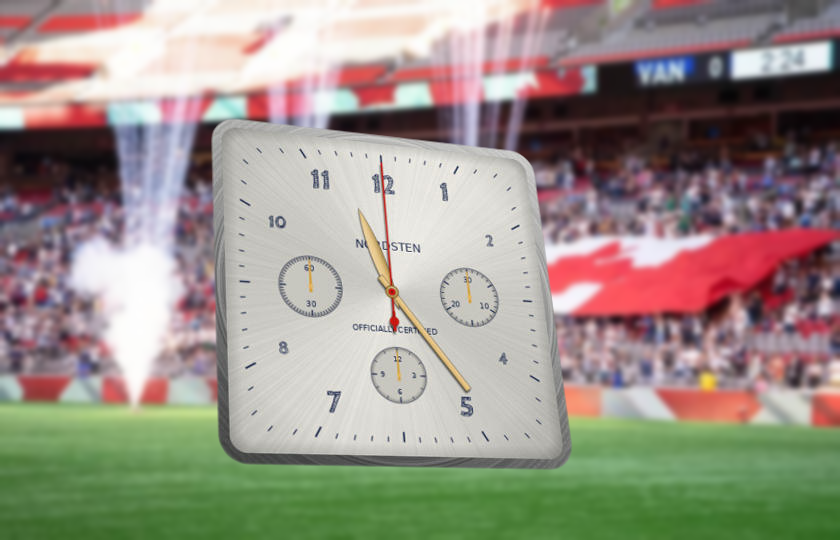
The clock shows 11 h 24 min
